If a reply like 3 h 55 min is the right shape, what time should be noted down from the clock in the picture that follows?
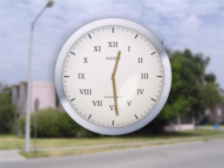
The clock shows 12 h 29 min
